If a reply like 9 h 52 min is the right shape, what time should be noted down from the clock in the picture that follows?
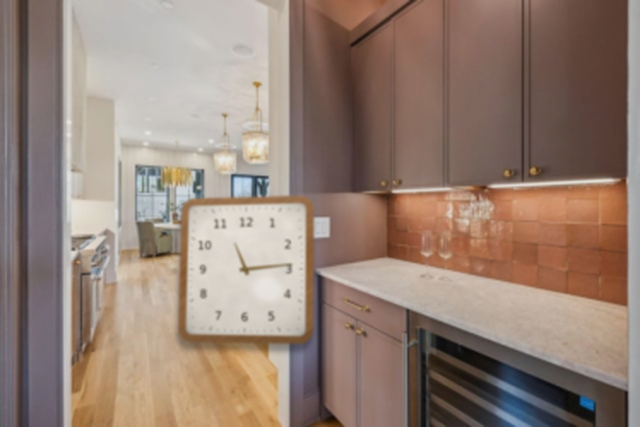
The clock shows 11 h 14 min
